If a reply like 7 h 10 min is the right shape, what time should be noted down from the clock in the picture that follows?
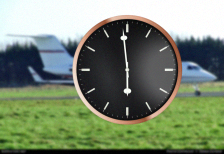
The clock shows 5 h 59 min
